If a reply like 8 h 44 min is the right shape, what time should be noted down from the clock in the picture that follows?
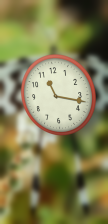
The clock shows 11 h 17 min
